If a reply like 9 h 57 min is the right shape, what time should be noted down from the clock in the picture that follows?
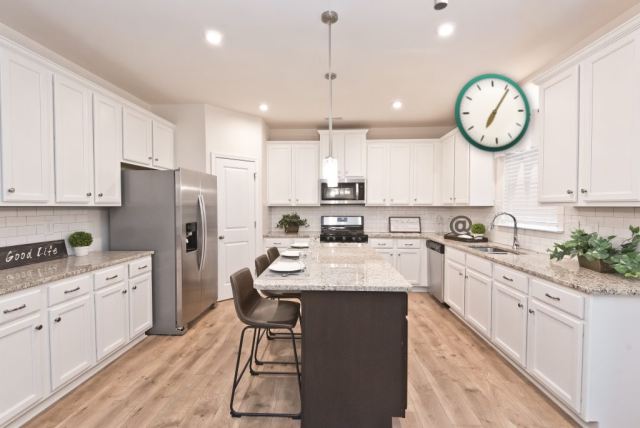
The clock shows 7 h 06 min
